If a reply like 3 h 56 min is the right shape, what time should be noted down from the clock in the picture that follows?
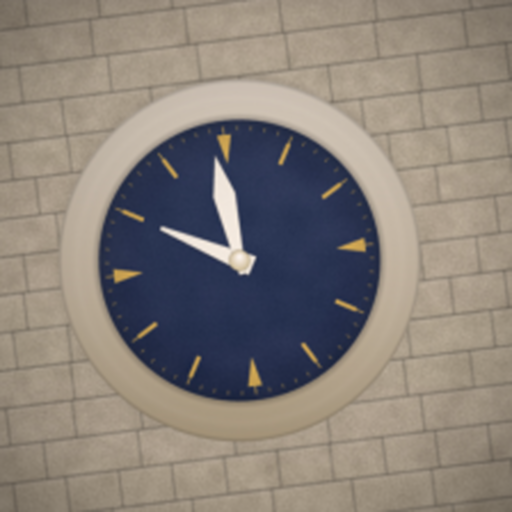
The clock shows 9 h 59 min
